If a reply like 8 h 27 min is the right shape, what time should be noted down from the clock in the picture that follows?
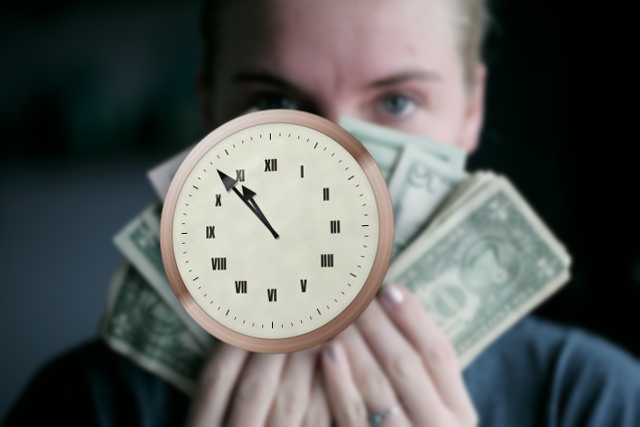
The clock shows 10 h 53 min
